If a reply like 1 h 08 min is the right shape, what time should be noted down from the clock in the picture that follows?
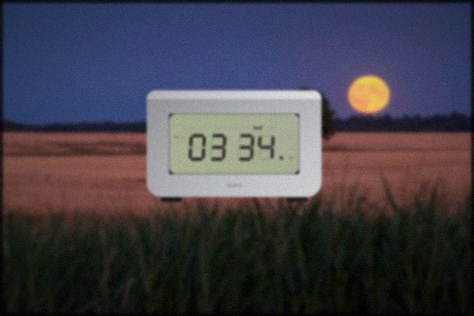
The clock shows 3 h 34 min
